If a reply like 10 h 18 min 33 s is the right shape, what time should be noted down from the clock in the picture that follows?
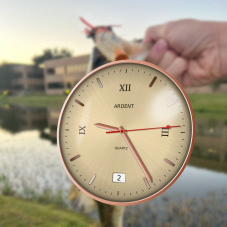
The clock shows 9 h 24 min 14 s
